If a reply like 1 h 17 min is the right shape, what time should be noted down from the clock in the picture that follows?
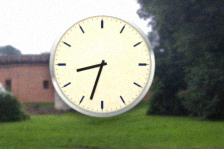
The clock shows 8 h 33 min
